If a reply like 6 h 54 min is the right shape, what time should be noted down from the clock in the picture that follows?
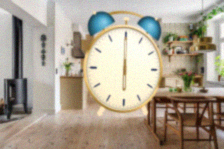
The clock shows 6 h 00 min
